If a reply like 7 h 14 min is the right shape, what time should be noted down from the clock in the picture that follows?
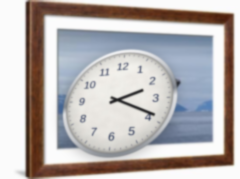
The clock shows 2 h 19 min
